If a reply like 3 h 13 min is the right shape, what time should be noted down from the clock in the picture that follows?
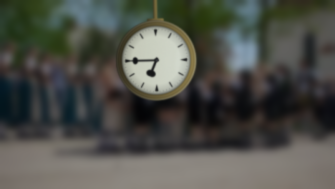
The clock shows 6 h 45 min
